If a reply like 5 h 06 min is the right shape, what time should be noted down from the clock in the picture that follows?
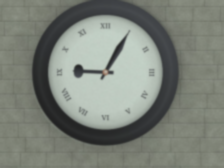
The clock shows 9 h 05 min
